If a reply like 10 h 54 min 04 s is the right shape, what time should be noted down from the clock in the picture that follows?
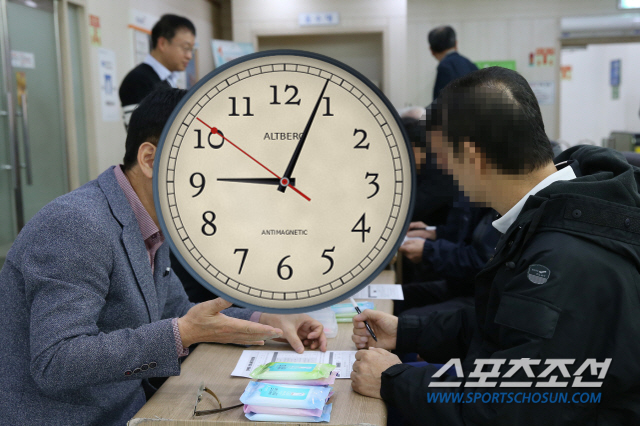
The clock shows 9 h 03 min 51 s
